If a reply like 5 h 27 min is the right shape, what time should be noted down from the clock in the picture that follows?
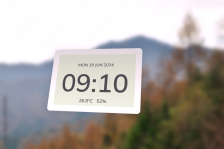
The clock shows 9 h 10 min
